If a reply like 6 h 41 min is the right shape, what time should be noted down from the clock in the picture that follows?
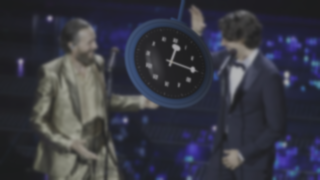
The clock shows 12 h 15 min
